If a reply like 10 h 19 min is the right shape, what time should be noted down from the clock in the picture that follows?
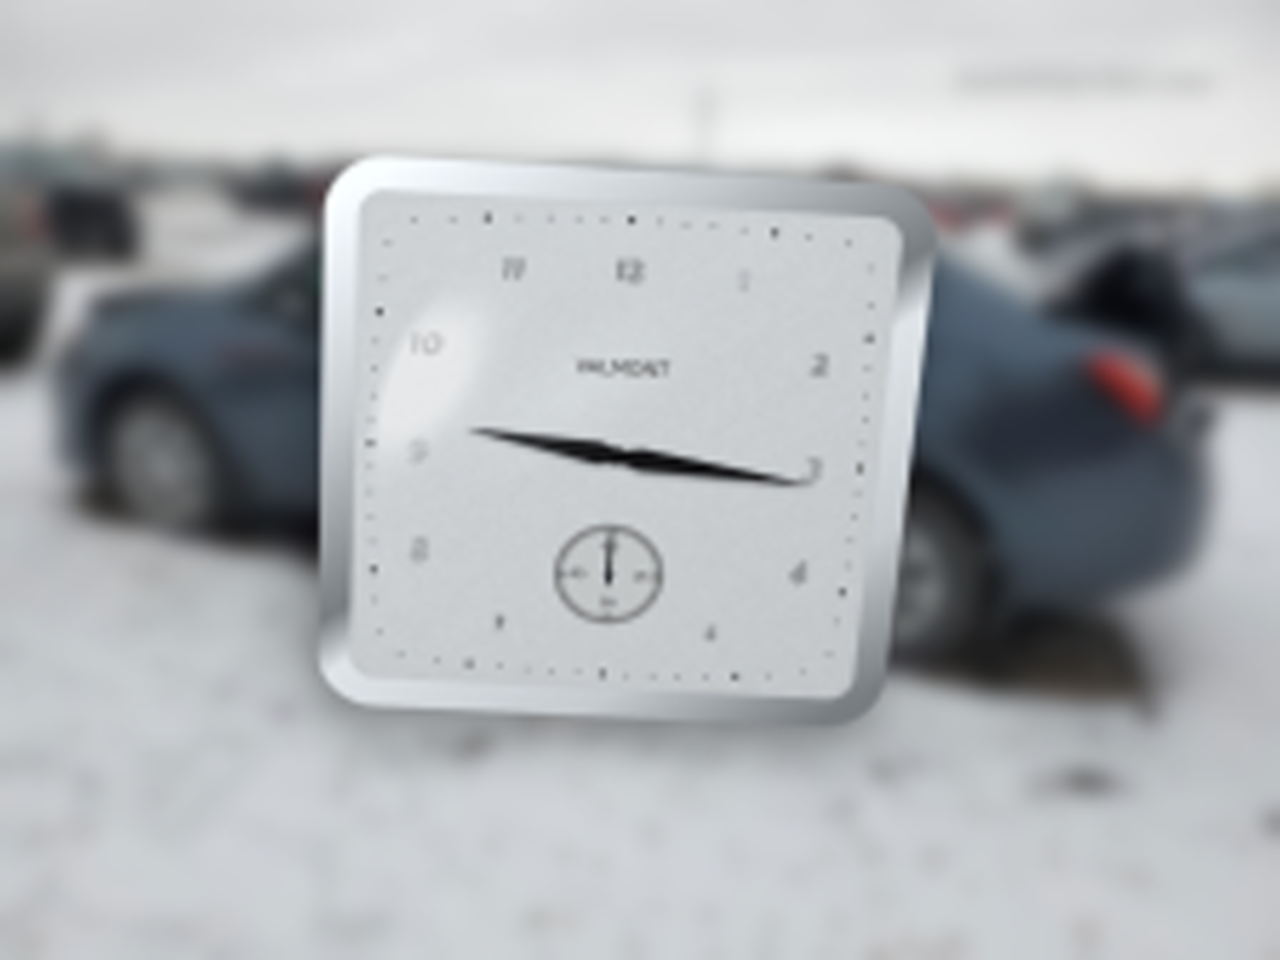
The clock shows 9 h 16 min
